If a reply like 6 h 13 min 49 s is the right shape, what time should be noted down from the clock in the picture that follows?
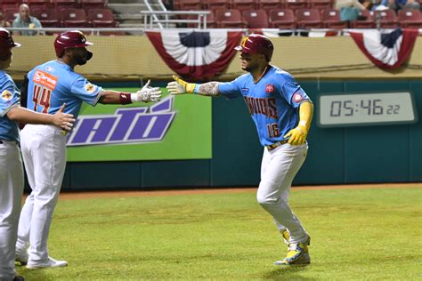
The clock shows 5 h 46 min 22 s
